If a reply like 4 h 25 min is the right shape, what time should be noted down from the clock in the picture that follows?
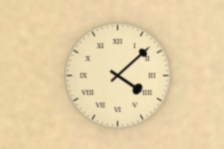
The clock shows 4 h 08 min
